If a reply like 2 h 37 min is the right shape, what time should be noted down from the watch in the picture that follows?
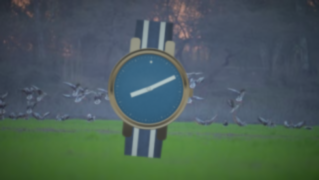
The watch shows 8 h 10 min
